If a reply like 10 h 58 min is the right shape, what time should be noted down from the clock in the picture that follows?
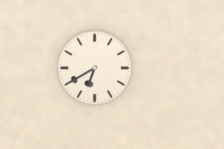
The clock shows 6 h 40 min
